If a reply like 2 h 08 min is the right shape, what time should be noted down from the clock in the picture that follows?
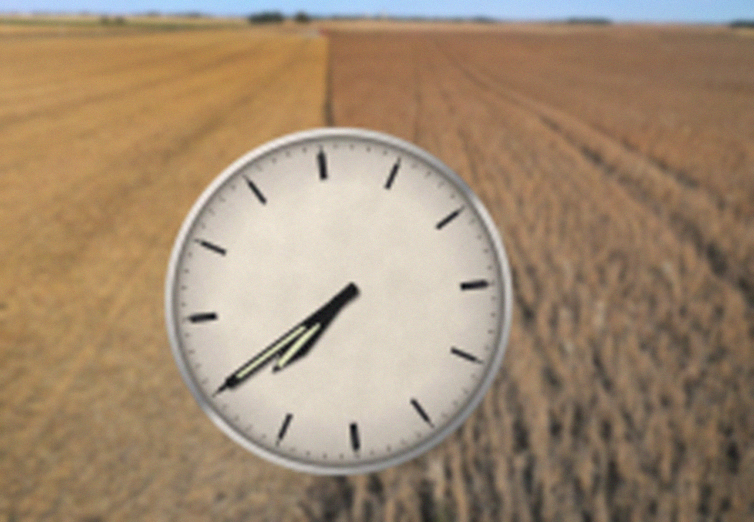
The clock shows 7 h 40 min
